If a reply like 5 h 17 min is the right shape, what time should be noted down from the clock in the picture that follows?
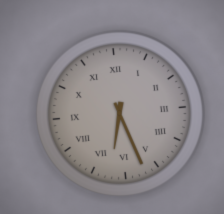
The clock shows 6 h 27 min
